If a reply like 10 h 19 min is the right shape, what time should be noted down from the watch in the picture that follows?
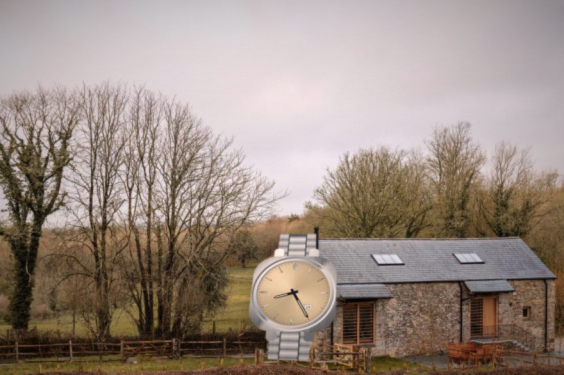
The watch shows 8 h 25 min
